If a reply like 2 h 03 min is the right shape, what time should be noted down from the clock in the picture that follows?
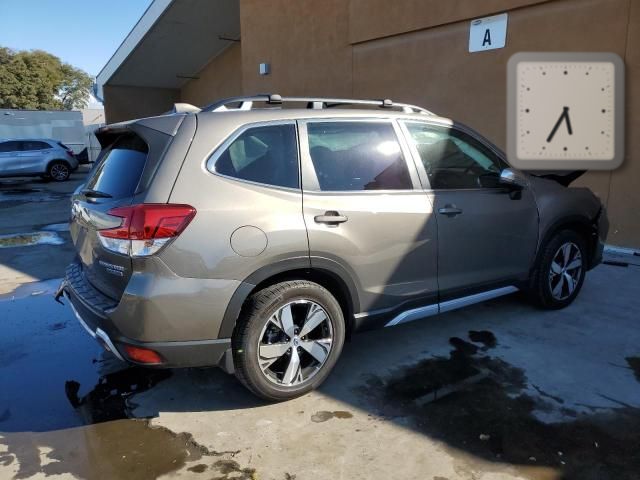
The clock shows 5 h 35 min
